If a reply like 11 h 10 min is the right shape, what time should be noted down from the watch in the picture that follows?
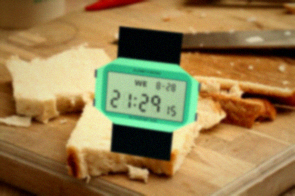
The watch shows 21 h 29 min
